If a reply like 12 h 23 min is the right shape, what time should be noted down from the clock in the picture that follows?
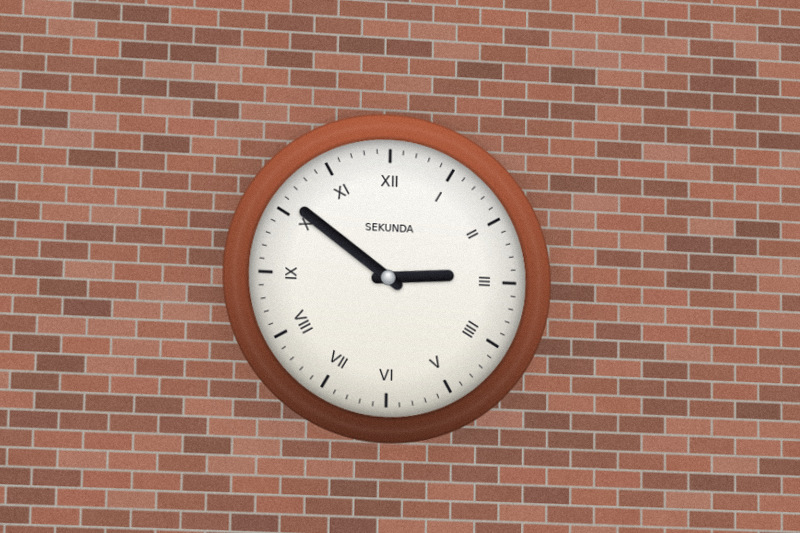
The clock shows 2 h 51 min
